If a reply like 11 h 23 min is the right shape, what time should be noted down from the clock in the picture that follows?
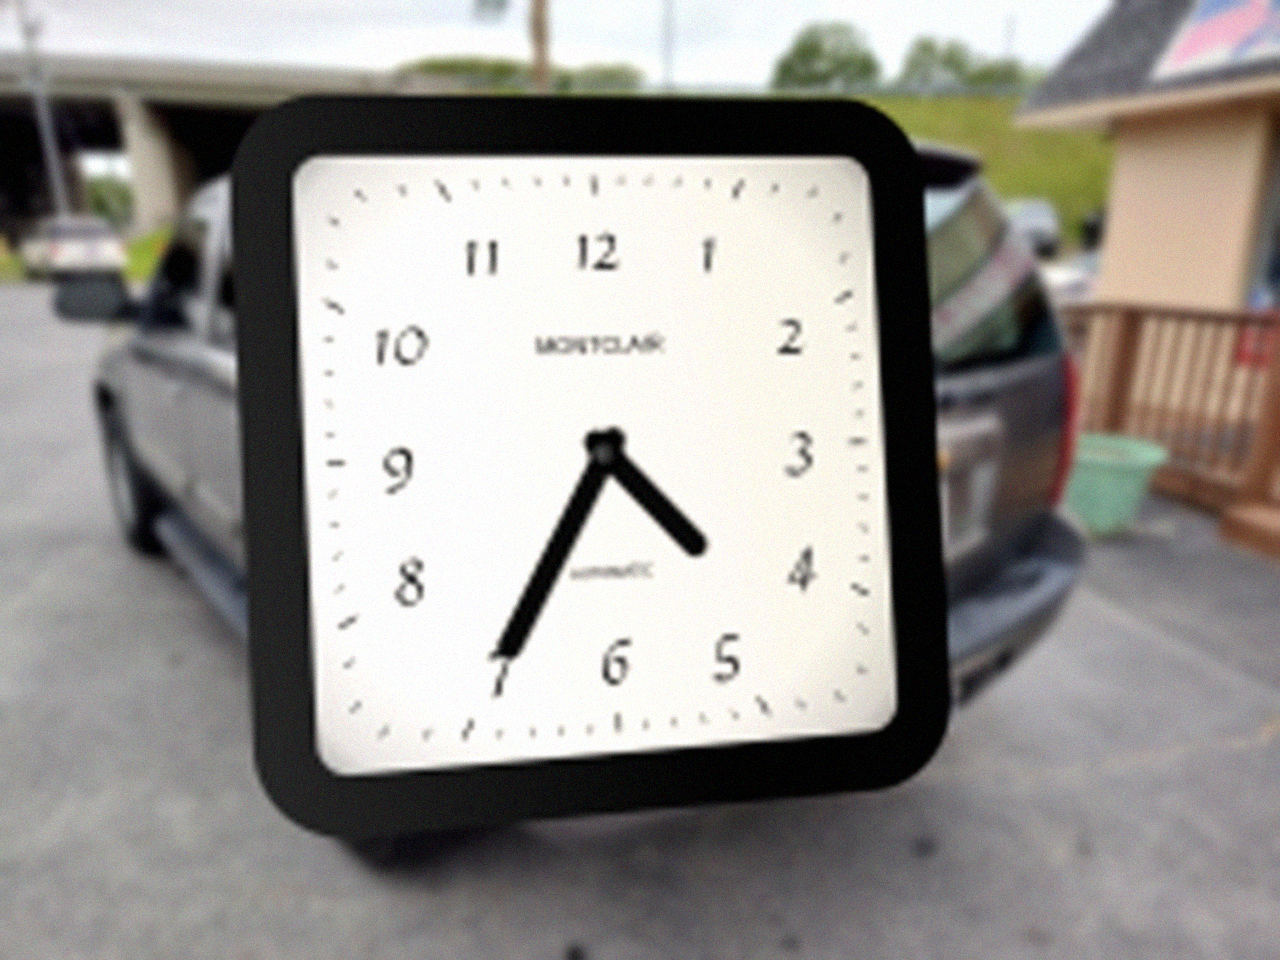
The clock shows 4 h 35 min
